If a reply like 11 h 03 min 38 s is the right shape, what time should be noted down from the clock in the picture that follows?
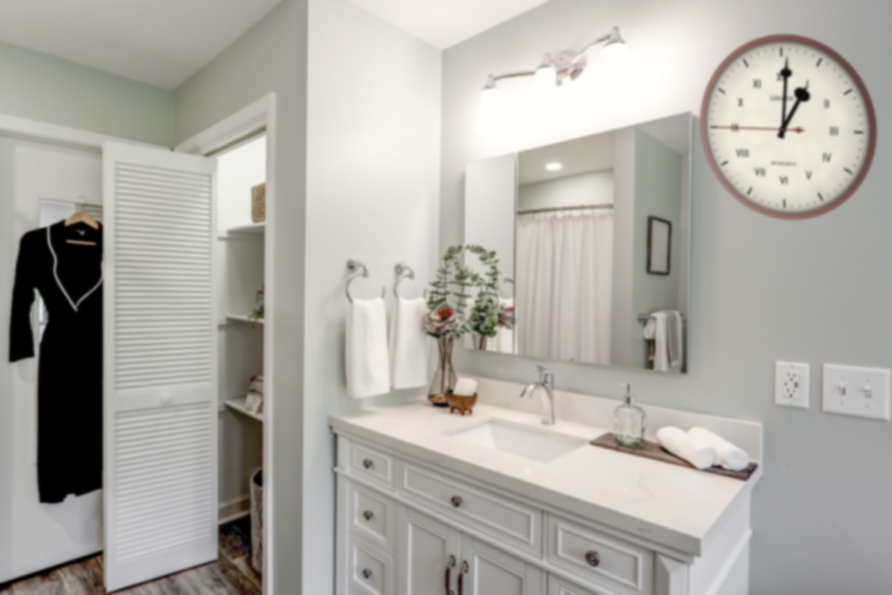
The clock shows 1 h 00 min 45 s
